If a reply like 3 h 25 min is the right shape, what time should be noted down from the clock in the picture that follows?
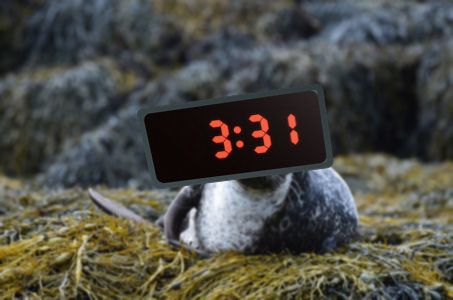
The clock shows 3 h 31 min
